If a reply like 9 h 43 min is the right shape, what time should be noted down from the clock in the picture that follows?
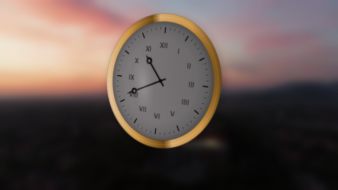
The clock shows 10 h 41 min
